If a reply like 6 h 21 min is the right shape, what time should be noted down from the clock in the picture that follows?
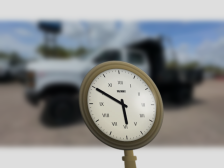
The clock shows 5 h 50 min
